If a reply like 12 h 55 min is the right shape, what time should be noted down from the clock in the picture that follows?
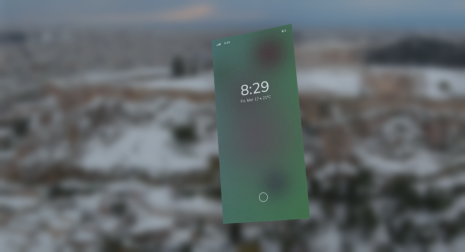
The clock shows 8 h 29 min
